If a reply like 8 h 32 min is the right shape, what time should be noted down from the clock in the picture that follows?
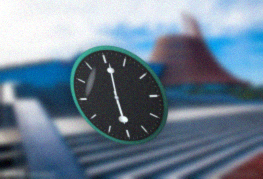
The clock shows 6 h 01 min
